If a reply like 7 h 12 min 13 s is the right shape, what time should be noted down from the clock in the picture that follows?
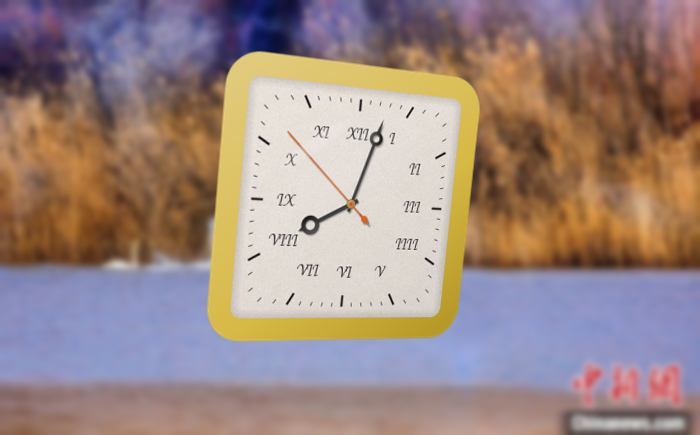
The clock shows 8 h 02 min 52 s
